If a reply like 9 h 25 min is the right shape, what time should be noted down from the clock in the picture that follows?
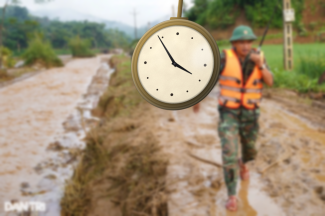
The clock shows 3 h 54 min
